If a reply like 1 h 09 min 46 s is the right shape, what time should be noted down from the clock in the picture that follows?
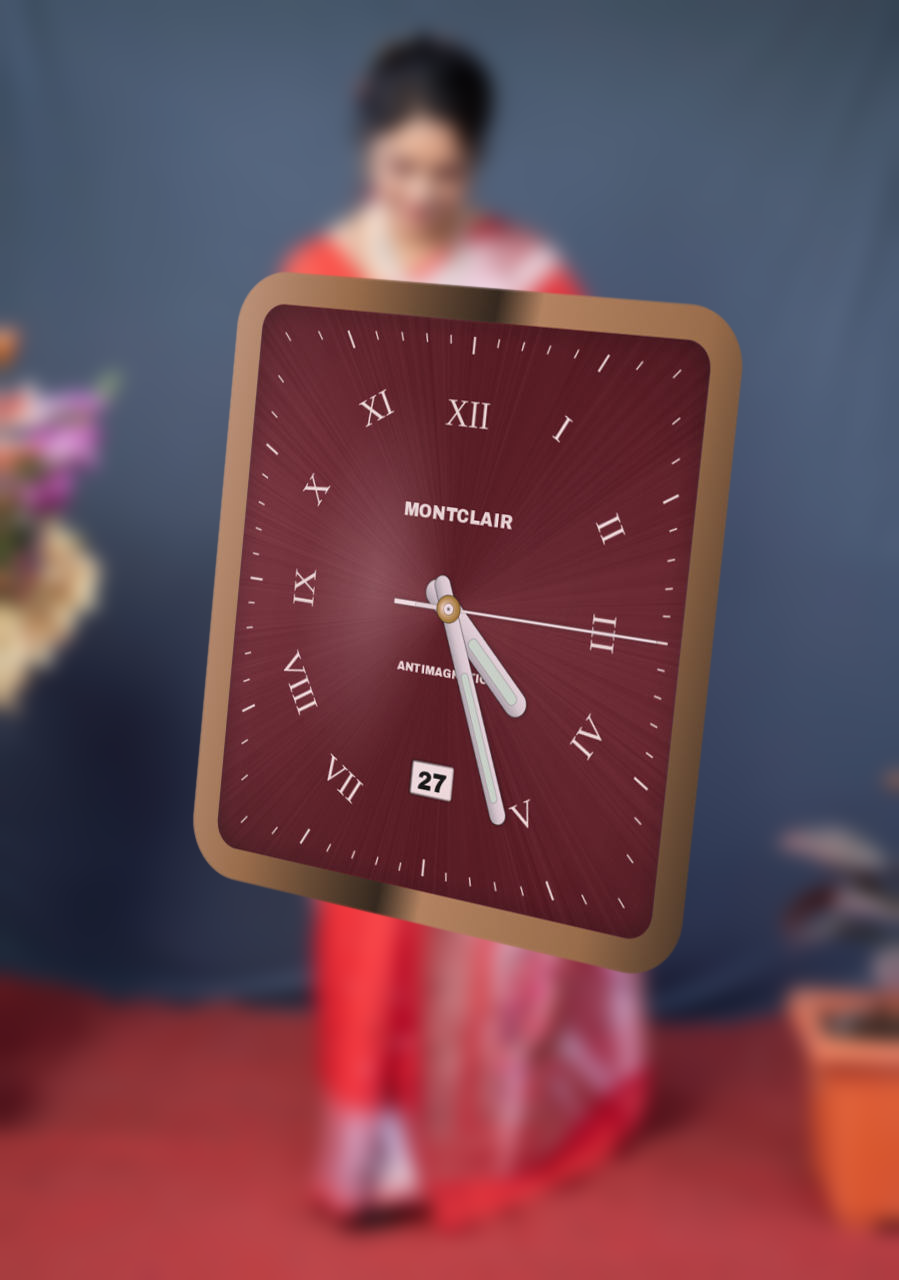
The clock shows 4 h 26 min 15 s
